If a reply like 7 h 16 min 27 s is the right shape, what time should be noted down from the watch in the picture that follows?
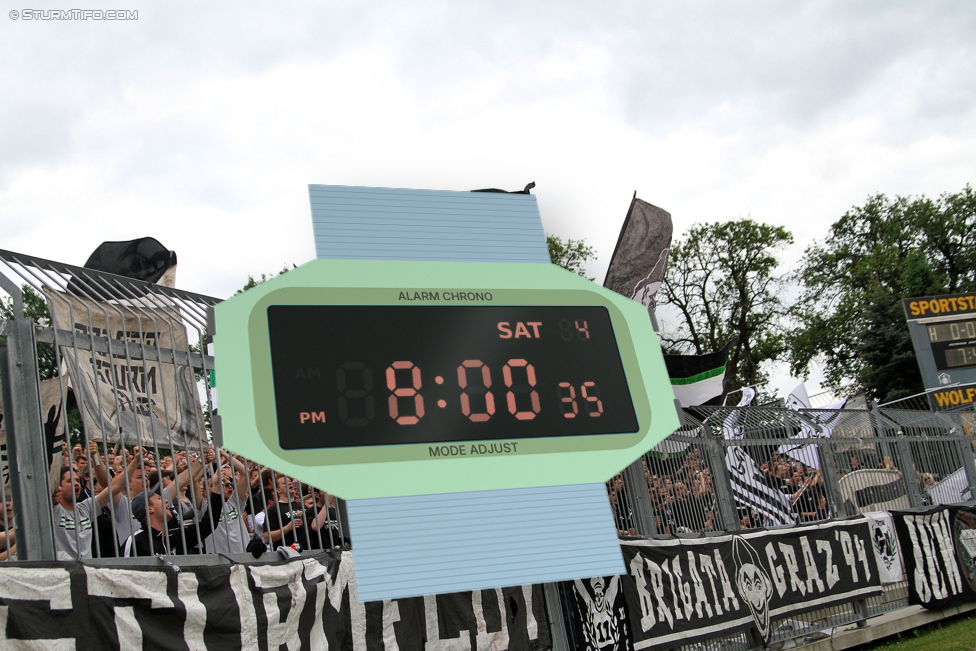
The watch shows 8 h 00 min 35 s
